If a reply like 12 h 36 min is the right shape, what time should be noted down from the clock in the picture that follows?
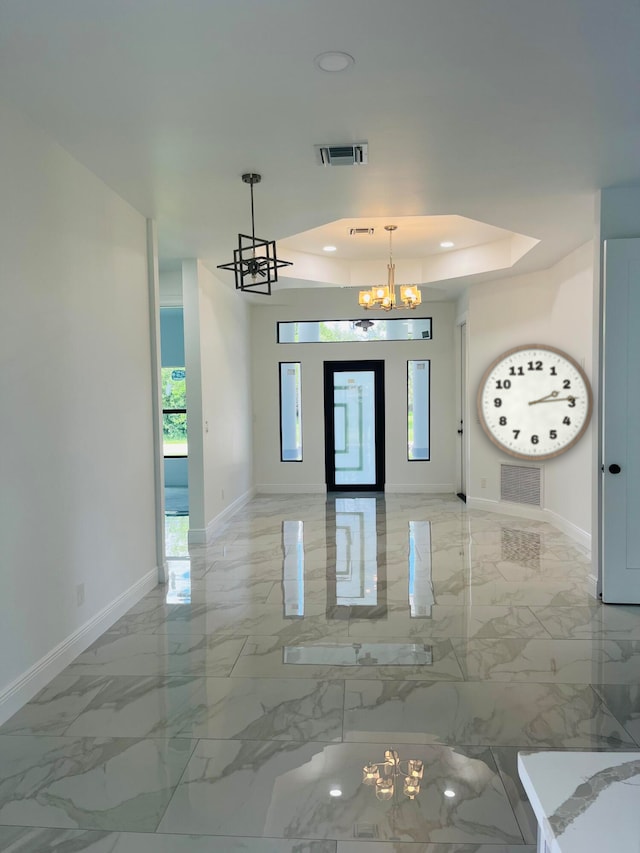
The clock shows 2 h 14 min
